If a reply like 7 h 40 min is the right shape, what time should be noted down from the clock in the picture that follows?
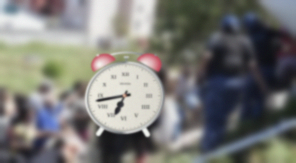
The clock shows 6 h 43 min
